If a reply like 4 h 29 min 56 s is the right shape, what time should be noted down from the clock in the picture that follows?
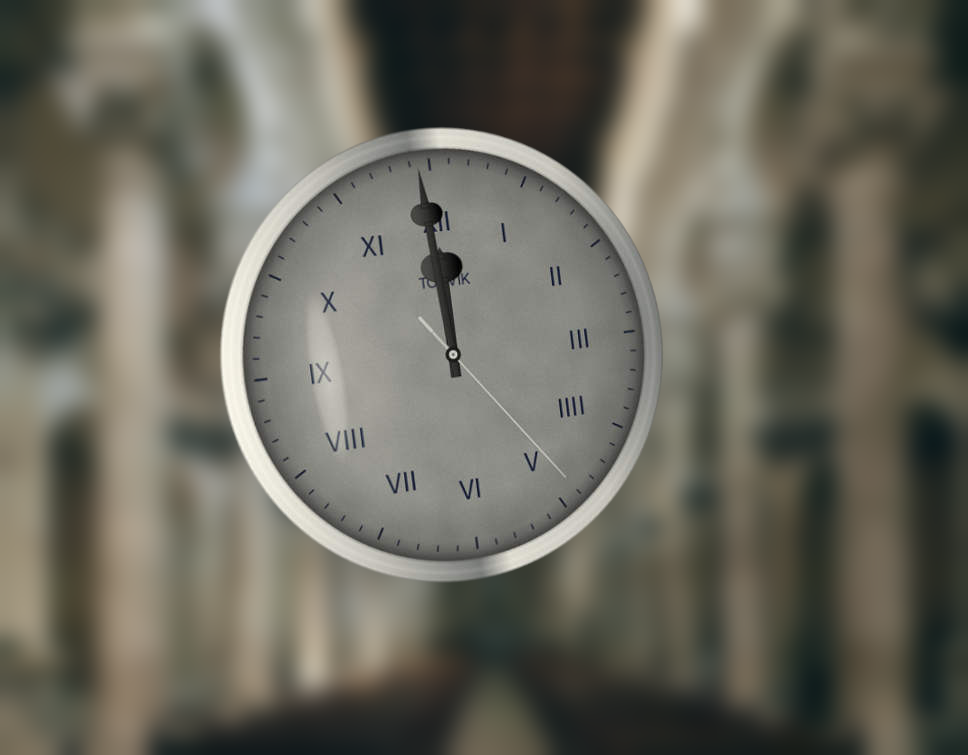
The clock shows 11 h 59 min 24 s
